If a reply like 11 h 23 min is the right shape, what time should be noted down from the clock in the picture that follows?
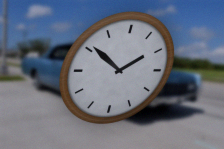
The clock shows 1 h 51 min
